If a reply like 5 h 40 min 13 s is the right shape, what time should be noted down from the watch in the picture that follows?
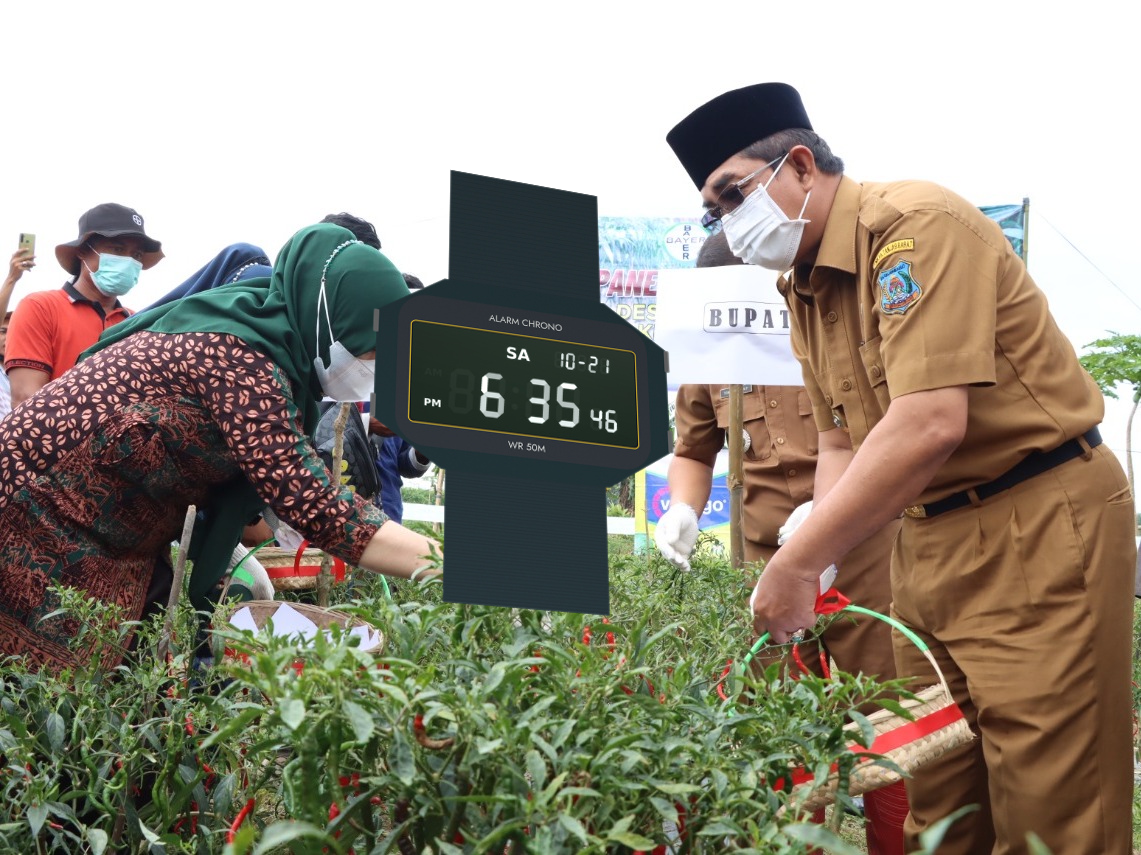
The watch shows 6 h 35 min 46 s
